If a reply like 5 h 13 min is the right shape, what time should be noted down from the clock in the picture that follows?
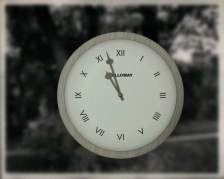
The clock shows 10 h 57 min
